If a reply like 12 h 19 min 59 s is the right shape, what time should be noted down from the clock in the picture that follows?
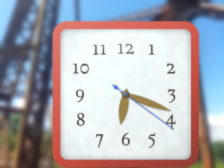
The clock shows 6 h 18 min 21 s
